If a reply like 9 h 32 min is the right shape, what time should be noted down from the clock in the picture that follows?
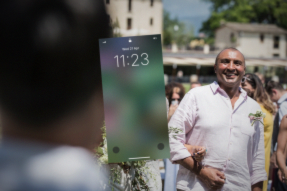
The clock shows 11 h 23 min
